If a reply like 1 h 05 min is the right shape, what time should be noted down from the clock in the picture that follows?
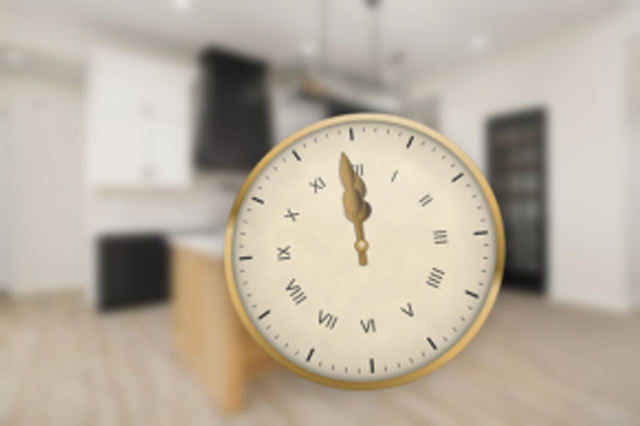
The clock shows 11 h 59 min
